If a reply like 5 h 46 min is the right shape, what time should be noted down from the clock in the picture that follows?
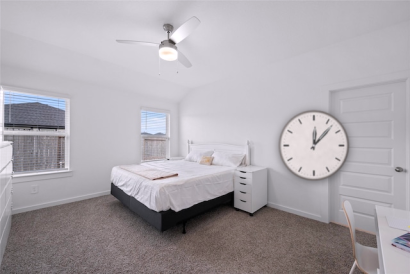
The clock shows 12 h 07 min
